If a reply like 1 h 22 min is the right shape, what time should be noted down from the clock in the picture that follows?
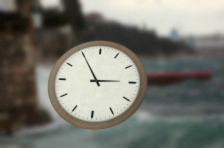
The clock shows 2 h 55 min
